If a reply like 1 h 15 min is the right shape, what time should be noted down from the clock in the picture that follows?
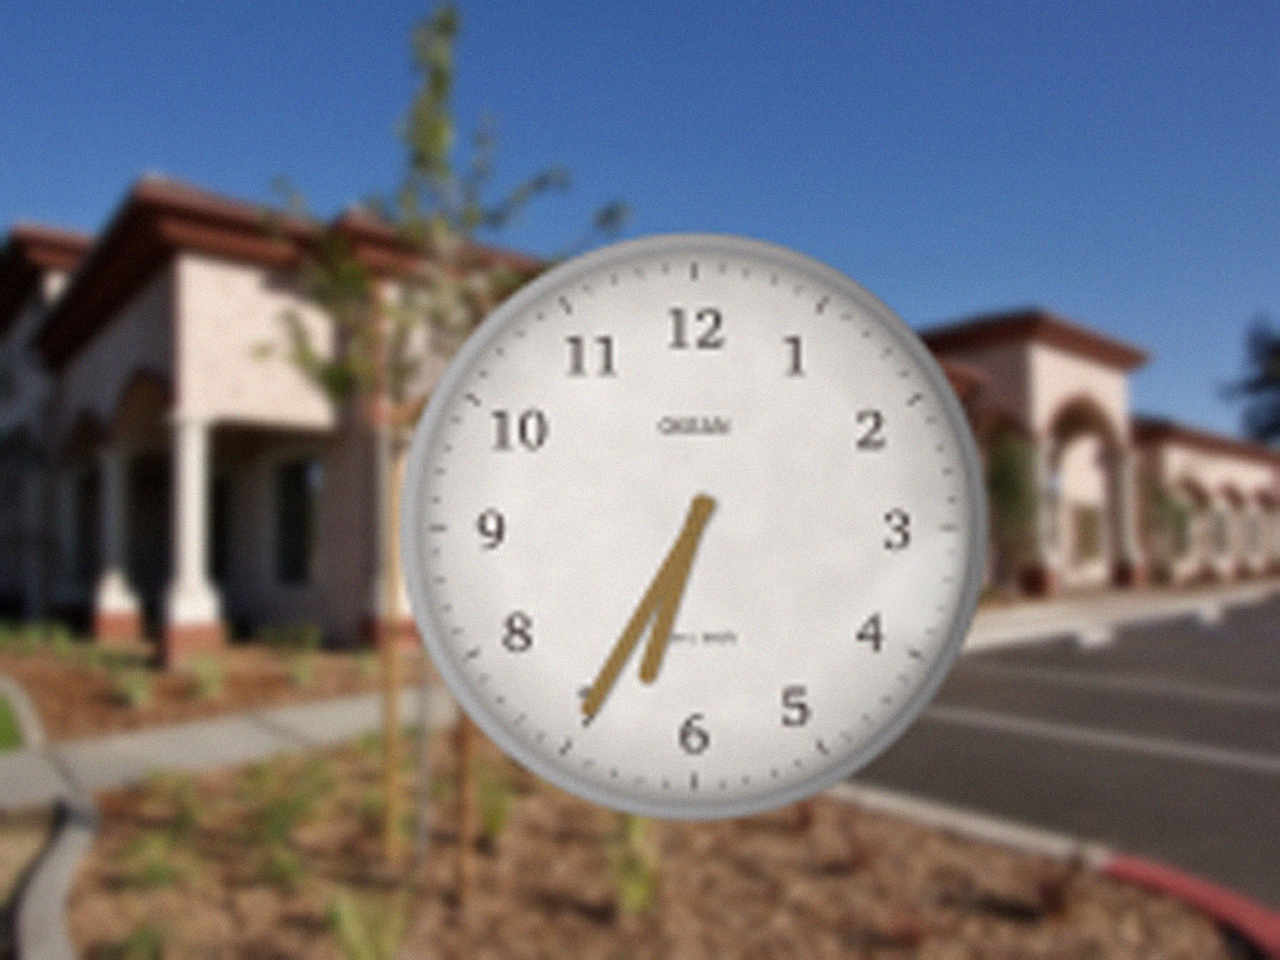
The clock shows 6 h 35 min
